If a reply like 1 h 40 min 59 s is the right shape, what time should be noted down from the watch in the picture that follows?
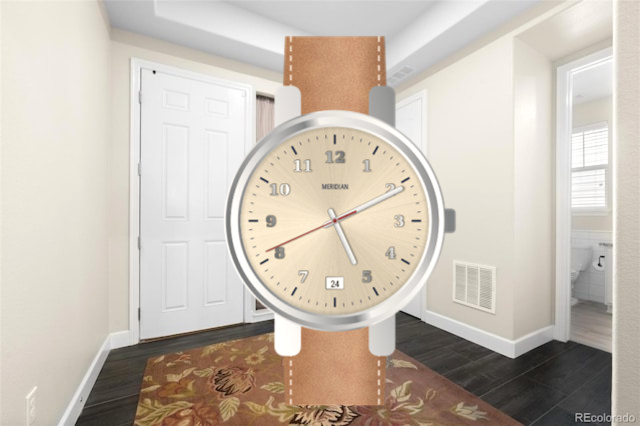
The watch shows 5 h 10 min 41 s
